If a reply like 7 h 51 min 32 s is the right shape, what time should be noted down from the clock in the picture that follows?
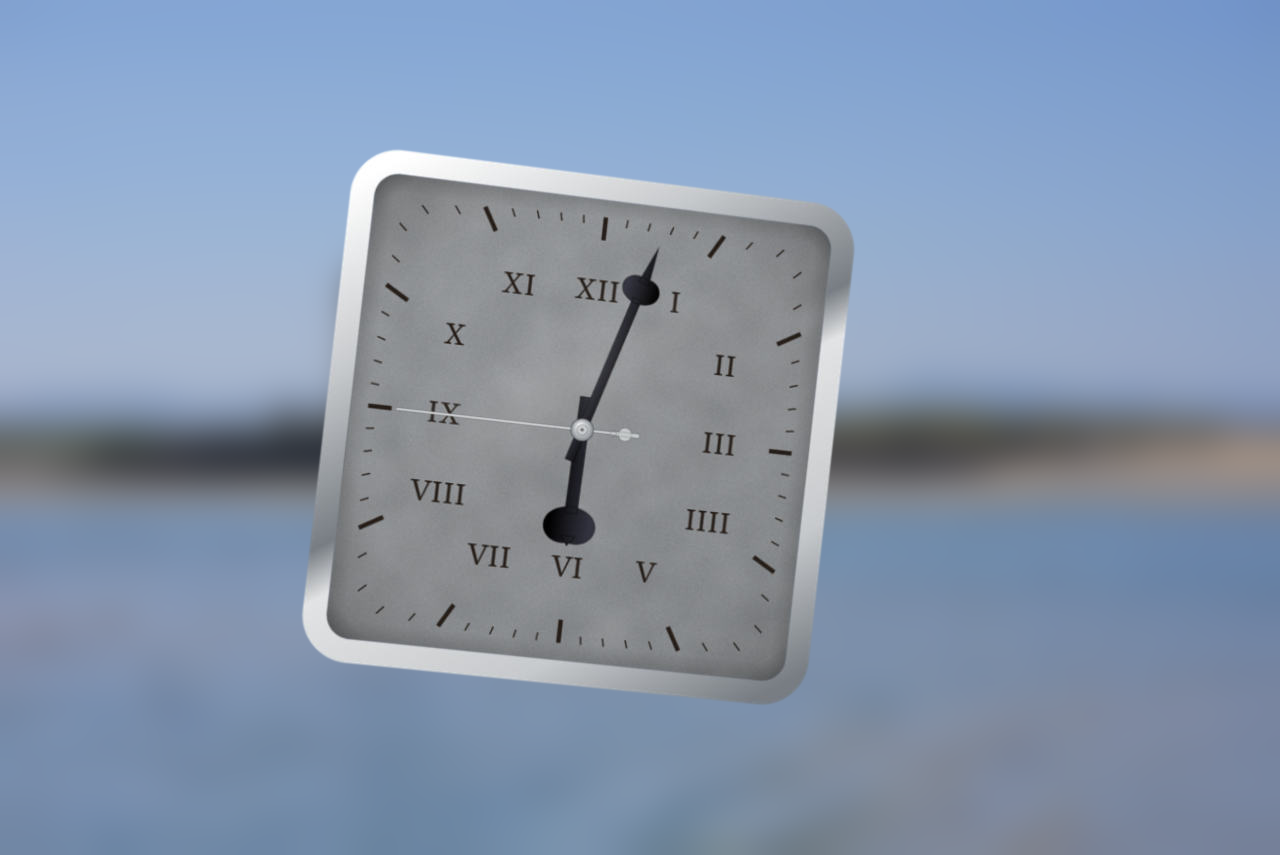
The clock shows 6 h 02 min 45 s
